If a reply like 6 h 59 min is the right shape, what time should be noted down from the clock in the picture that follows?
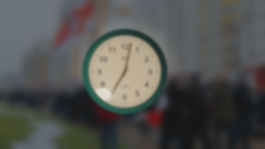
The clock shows 7 h 02 min
